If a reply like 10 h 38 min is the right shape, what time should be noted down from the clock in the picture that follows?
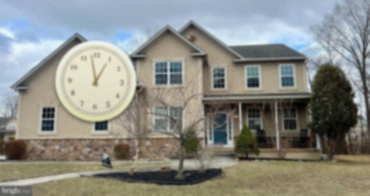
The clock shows 12 h 58 min
